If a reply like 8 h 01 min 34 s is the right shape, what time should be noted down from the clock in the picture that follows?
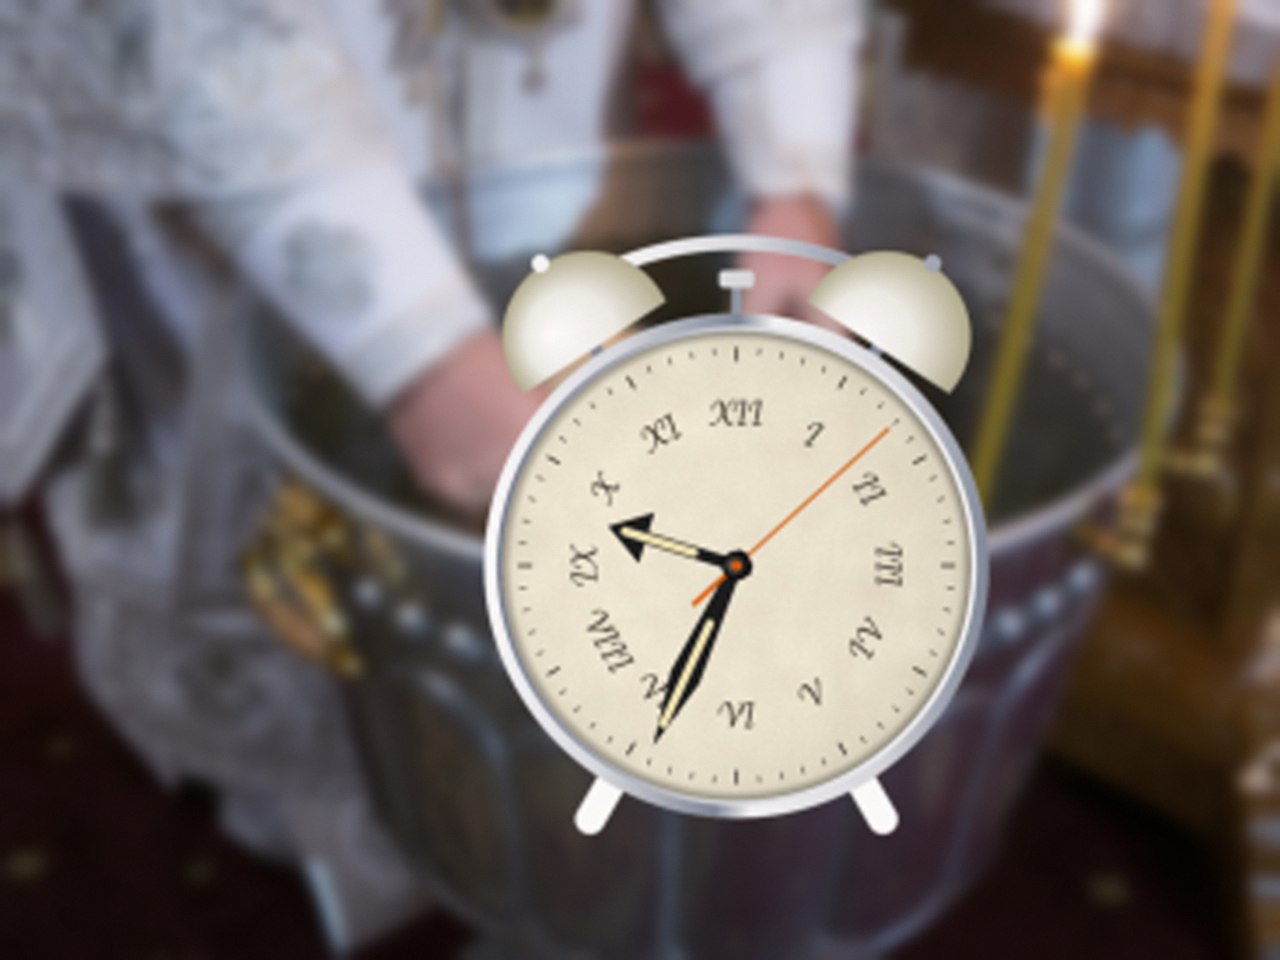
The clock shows 9 h 34 min 08 s
